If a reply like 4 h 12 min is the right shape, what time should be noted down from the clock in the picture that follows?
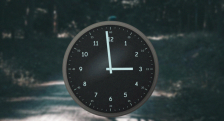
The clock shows 2 h 59 min
